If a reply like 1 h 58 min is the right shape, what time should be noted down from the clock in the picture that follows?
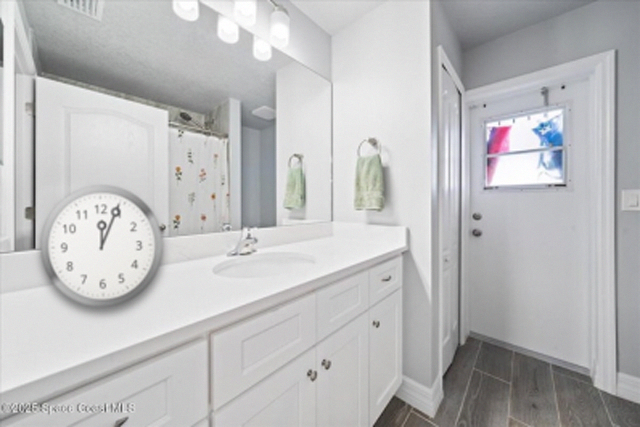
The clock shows 12 h 04 min
